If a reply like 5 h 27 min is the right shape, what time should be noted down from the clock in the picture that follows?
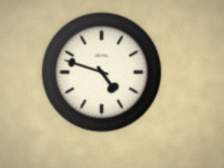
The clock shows 4 h 48 min
